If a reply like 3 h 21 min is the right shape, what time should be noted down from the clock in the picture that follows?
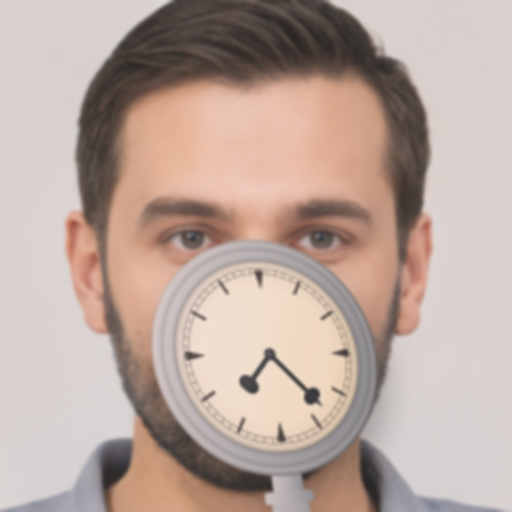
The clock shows 7 h 23 min
